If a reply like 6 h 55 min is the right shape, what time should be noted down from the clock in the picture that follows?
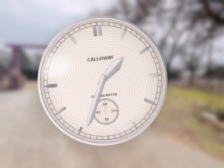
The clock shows 1 h 34 min
